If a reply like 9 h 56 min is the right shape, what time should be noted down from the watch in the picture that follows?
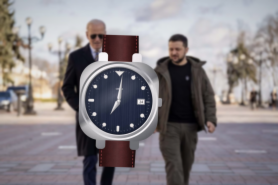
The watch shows 7 h 01 min
